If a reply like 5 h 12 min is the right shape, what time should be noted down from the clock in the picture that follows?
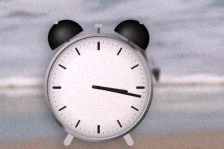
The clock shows 3 h 17 min
